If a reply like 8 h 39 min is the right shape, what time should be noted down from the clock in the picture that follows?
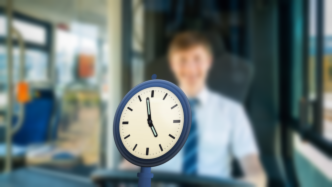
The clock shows 4 h 58 min
